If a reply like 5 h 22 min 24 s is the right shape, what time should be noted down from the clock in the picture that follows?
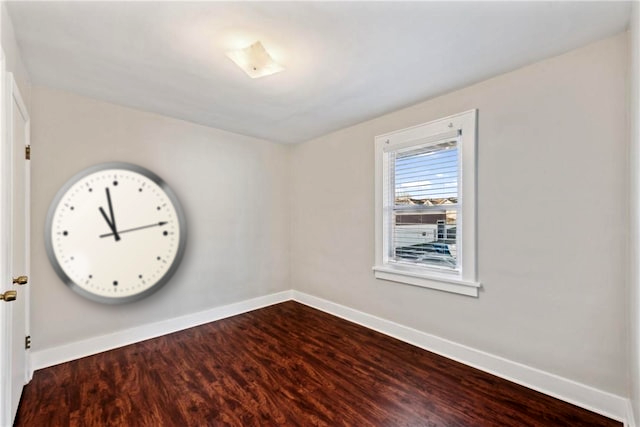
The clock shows 10 h 58 min 13 s
